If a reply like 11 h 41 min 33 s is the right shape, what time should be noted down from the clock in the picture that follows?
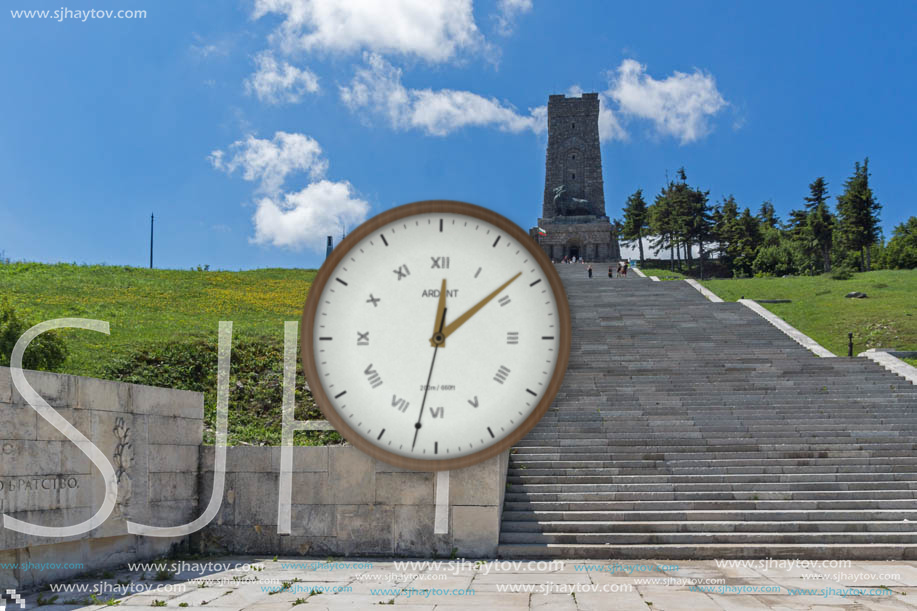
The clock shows 12 h 08 min 32 s
